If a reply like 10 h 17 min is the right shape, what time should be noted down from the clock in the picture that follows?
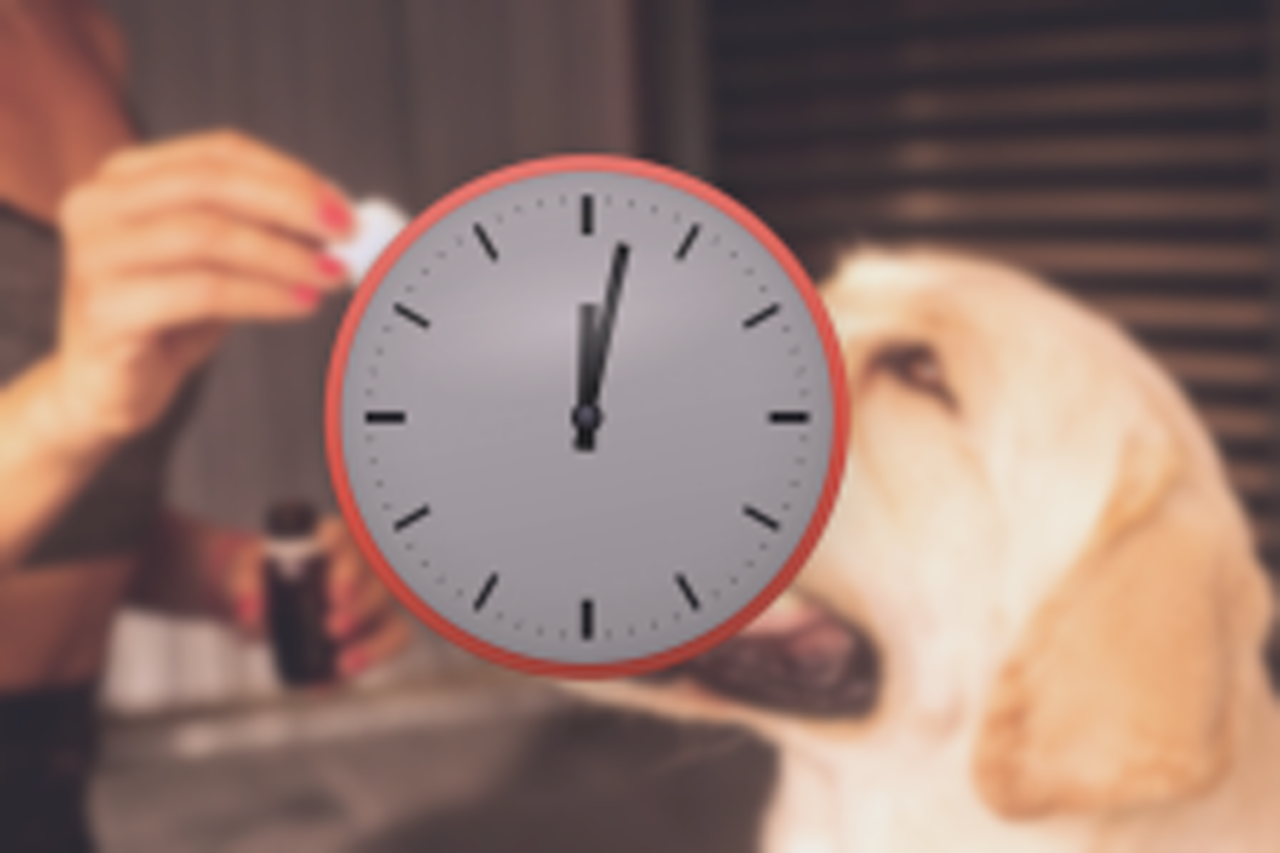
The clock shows 12 h 02 min
